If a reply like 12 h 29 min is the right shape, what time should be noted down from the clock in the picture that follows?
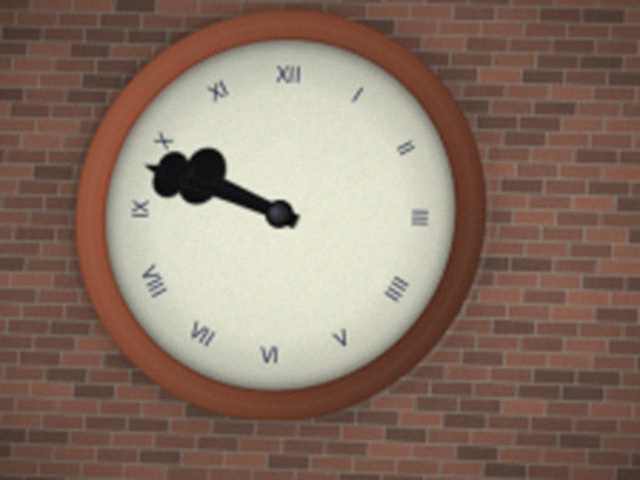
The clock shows 9 h 48 min
